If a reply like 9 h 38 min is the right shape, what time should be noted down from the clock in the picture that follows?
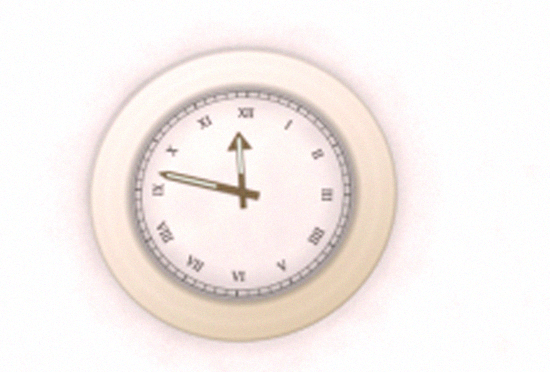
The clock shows 11 h 47 min
